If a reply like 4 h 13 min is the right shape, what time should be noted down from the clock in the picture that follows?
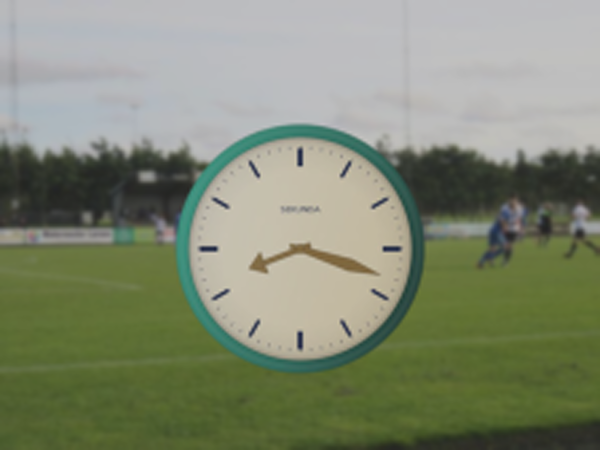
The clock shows 8 h 18 min
